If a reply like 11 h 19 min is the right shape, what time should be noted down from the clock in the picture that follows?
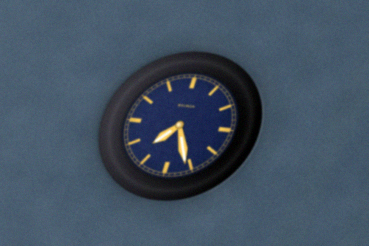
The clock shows 7 h 26 min
